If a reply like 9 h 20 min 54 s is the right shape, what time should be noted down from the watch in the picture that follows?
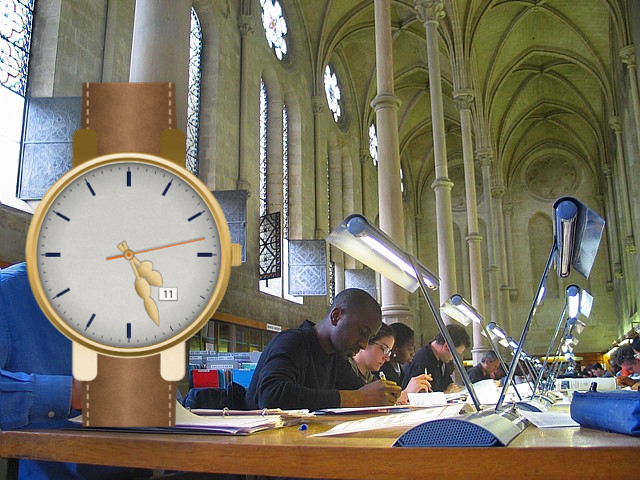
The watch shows 4 h 26 min 13 s
